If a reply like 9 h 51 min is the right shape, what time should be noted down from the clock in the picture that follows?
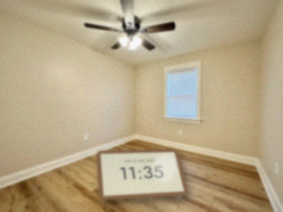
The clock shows 11 h 35 min
